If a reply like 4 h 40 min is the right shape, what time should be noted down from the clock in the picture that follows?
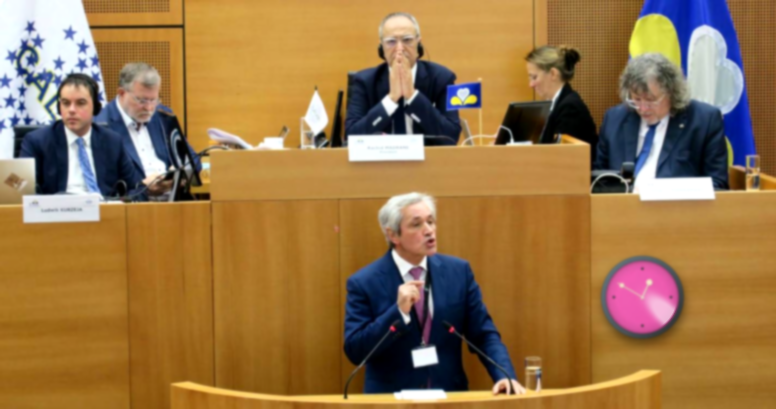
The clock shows 12 h 50 min
